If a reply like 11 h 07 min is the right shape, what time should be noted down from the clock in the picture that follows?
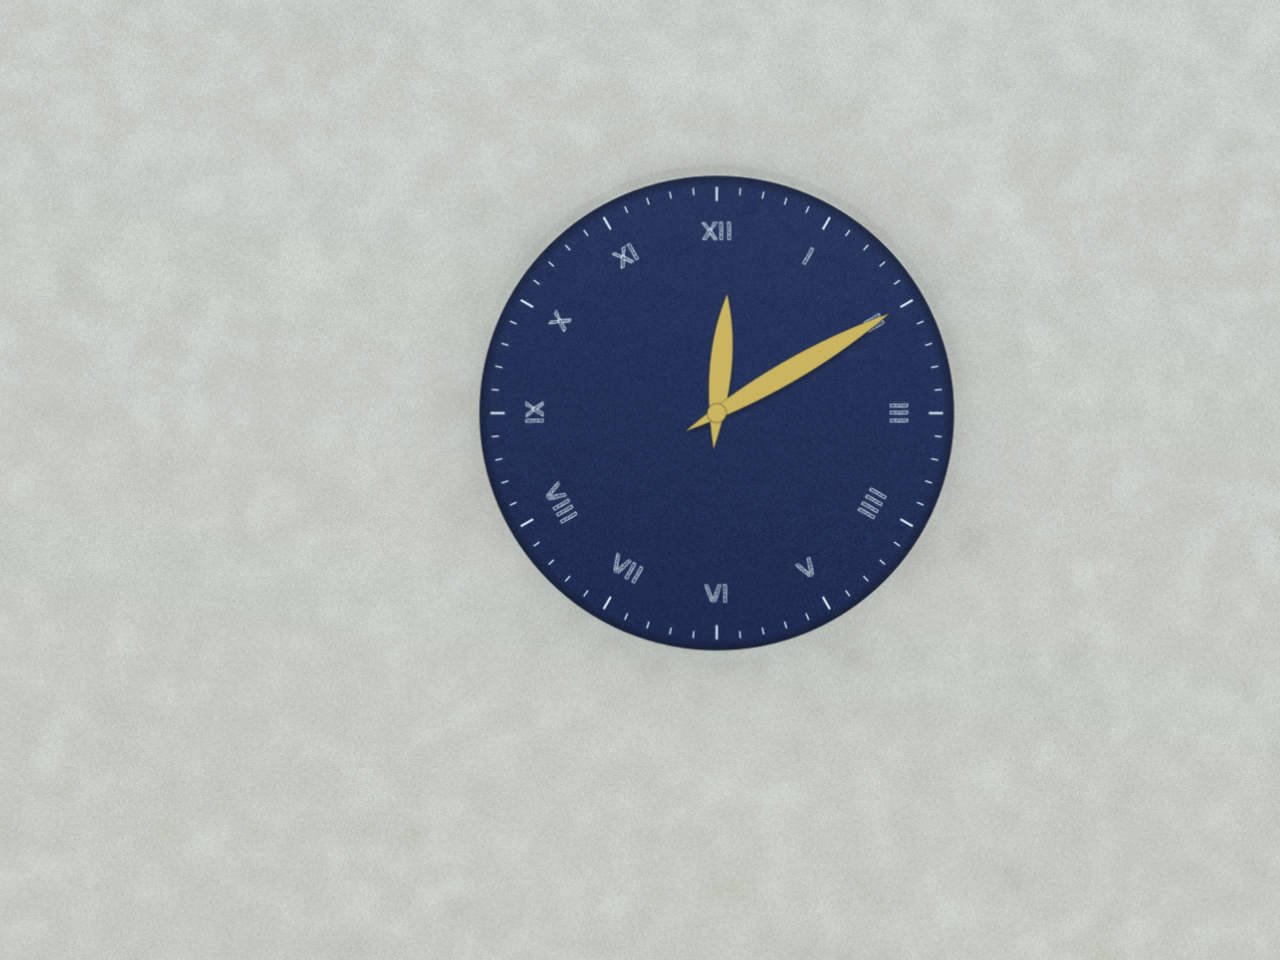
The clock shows 12 h 10 min
